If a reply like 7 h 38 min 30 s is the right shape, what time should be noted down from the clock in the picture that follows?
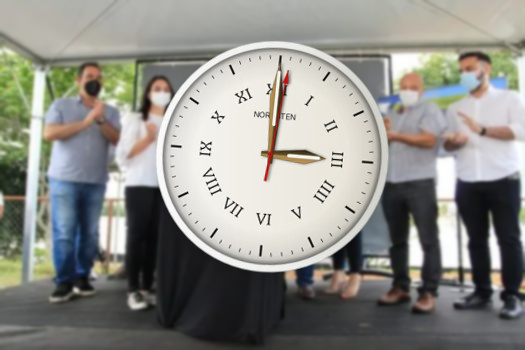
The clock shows 3 h 00 min 01 s
